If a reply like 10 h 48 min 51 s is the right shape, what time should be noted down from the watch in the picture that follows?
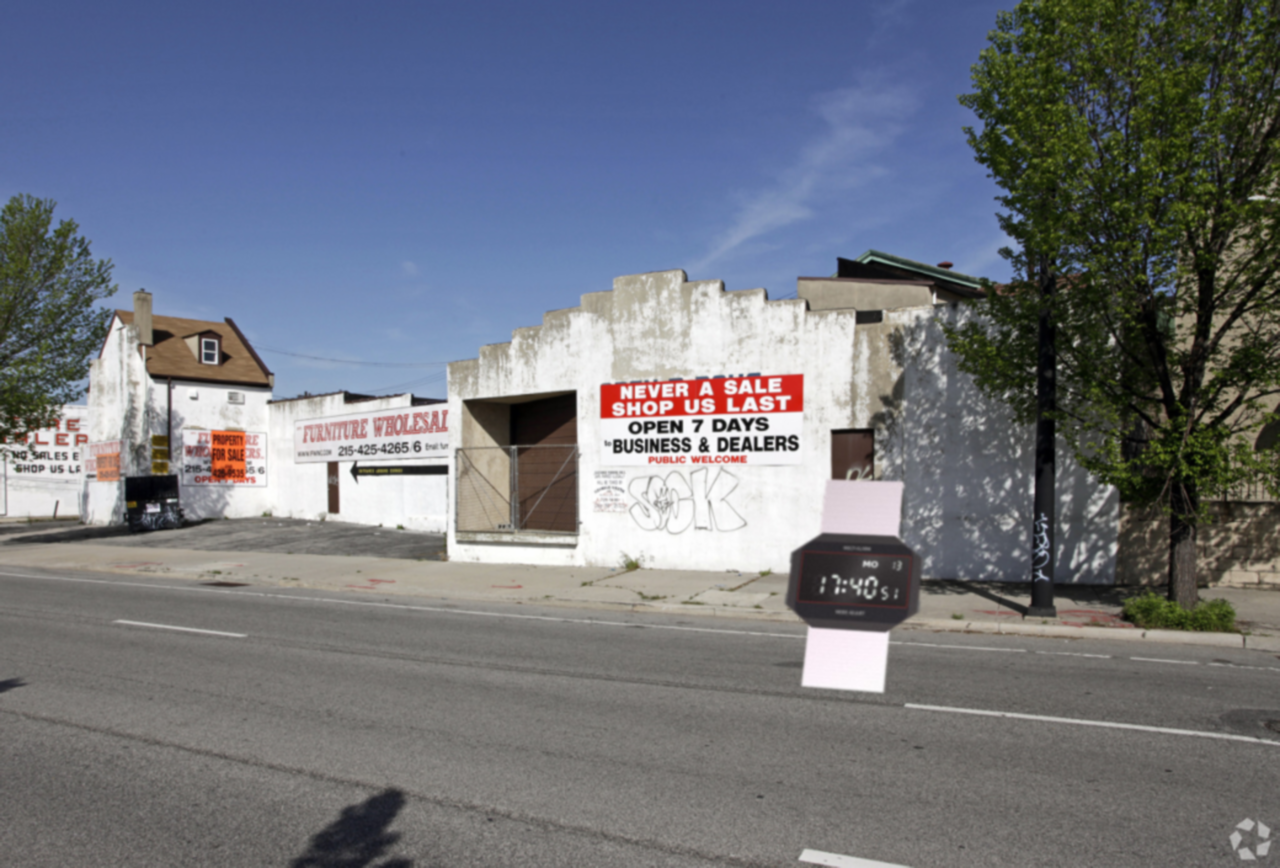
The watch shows 17 h 40 min 51 s
